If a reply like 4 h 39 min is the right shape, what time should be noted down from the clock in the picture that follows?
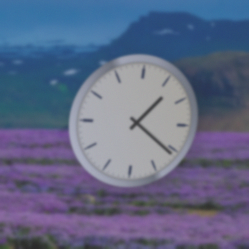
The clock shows 1 h 21 min
